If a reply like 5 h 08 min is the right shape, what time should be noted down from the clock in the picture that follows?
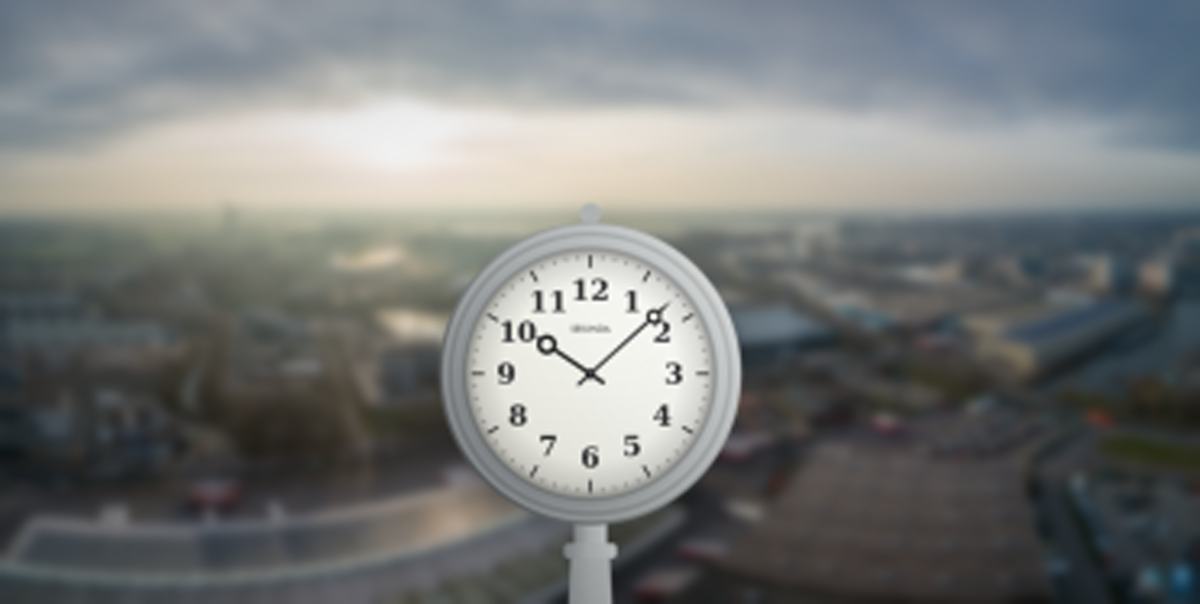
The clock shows 10 h 08 min
